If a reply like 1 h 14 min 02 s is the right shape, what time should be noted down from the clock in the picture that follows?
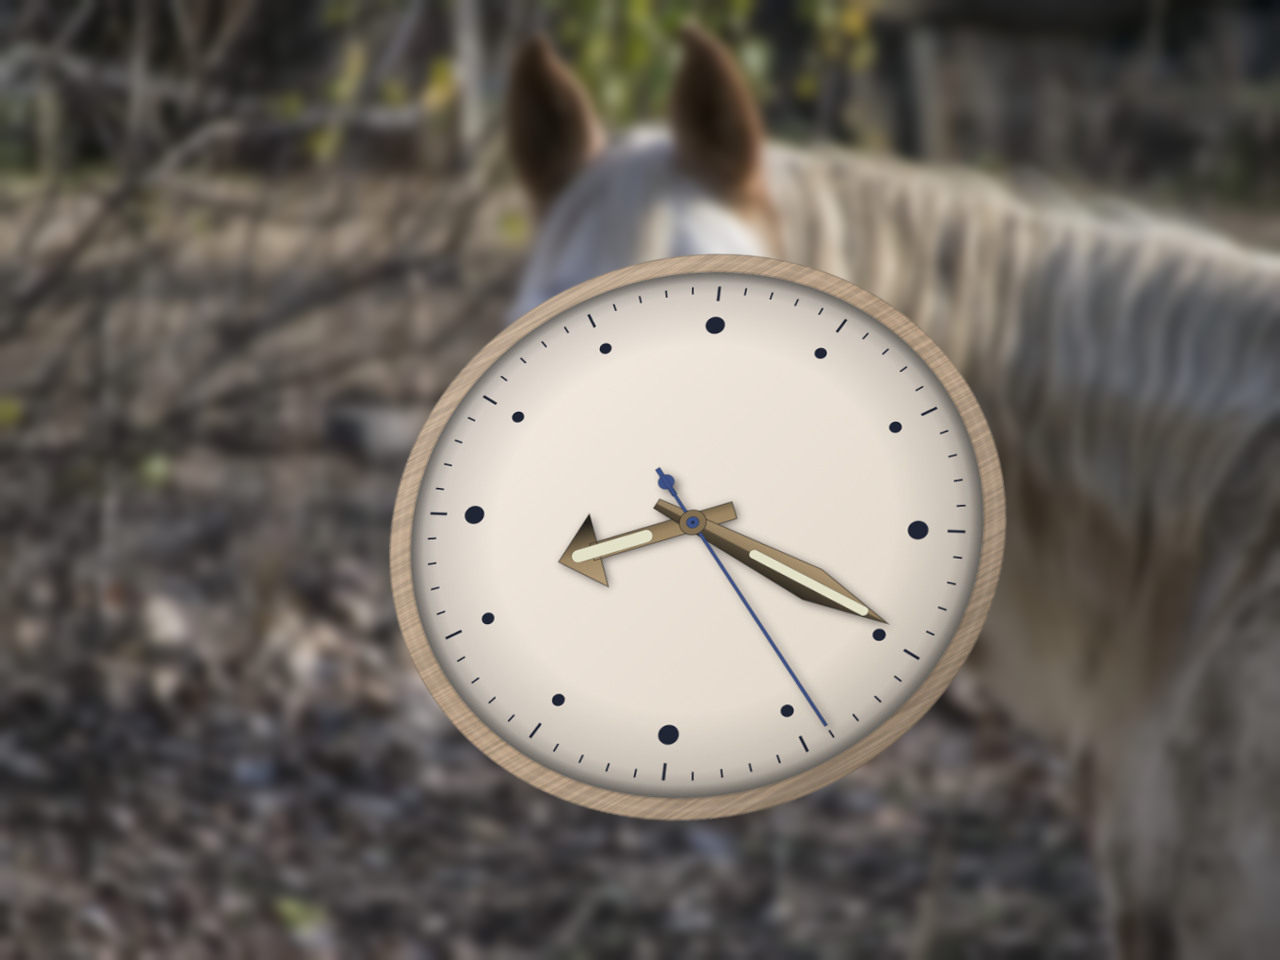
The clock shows 8 h 19 min 24 s
